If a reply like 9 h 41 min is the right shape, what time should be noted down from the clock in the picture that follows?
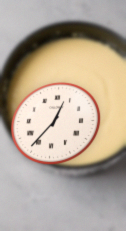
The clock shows 12 h 36 min
